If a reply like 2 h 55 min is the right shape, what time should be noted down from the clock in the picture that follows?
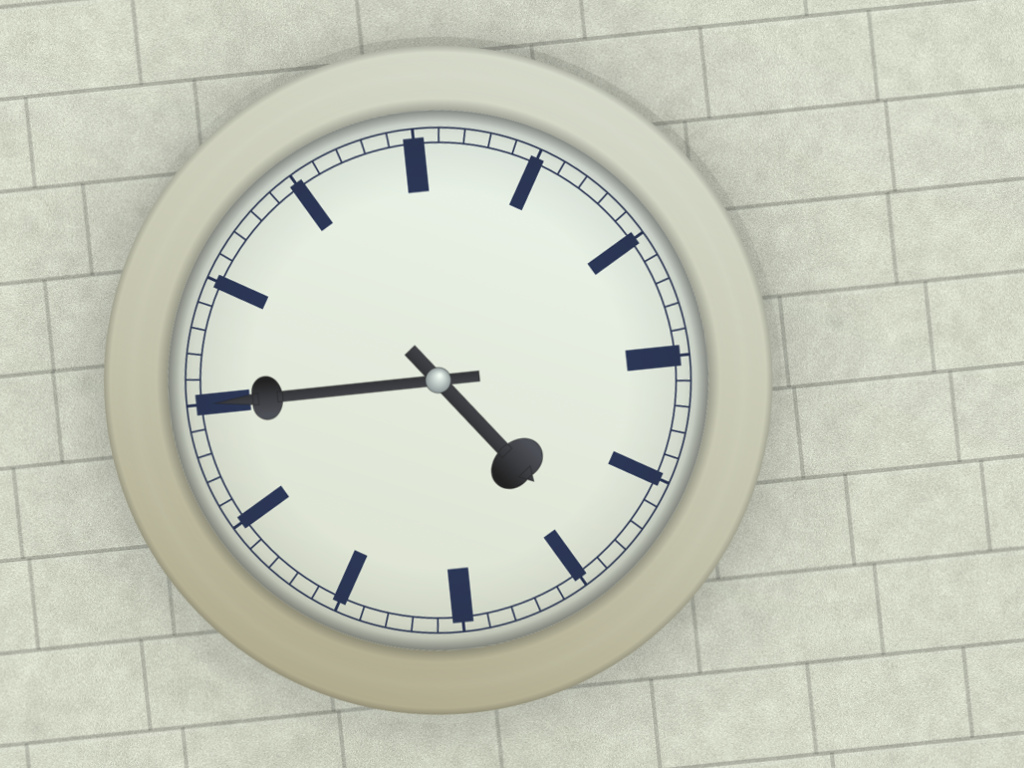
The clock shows 4 h 45 min
